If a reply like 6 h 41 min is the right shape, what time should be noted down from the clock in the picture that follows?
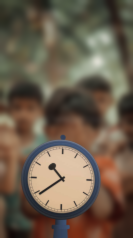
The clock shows 10 h 39 min
